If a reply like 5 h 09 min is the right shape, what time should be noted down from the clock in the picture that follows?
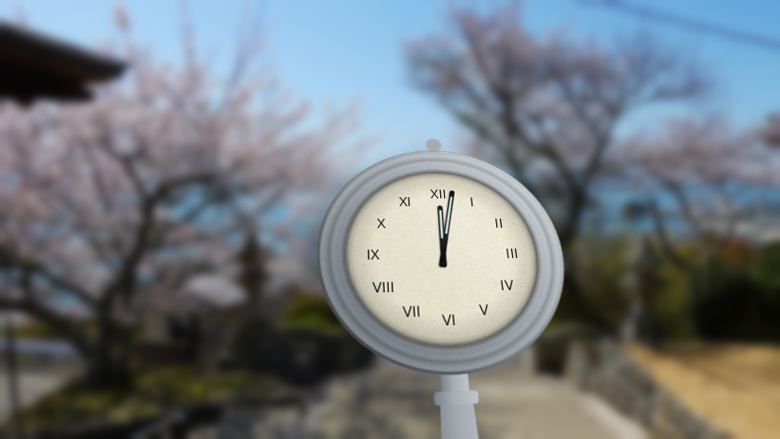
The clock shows 12 h 02 min
